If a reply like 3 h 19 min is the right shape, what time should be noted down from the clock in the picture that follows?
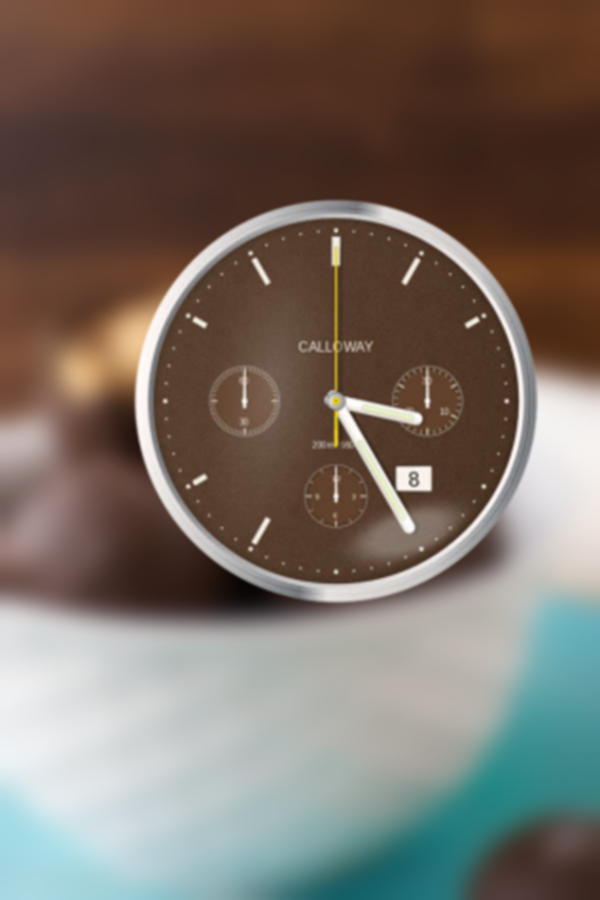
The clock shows 3 h 25 min
